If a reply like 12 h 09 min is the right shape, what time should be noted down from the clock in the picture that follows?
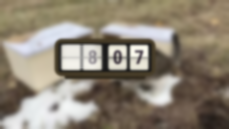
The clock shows 8 h 07 min
